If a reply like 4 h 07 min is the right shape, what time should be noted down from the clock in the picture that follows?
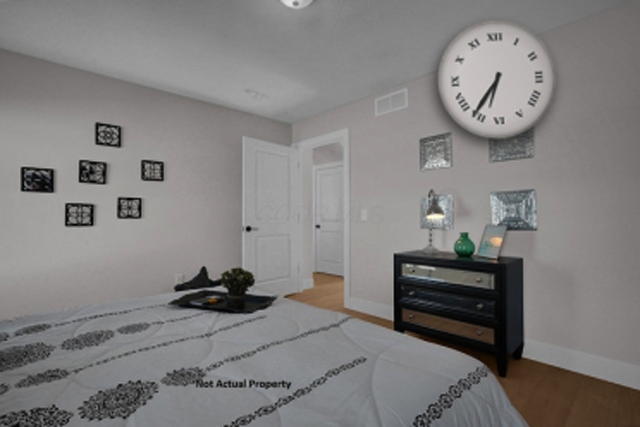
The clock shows 6 h 36 min
